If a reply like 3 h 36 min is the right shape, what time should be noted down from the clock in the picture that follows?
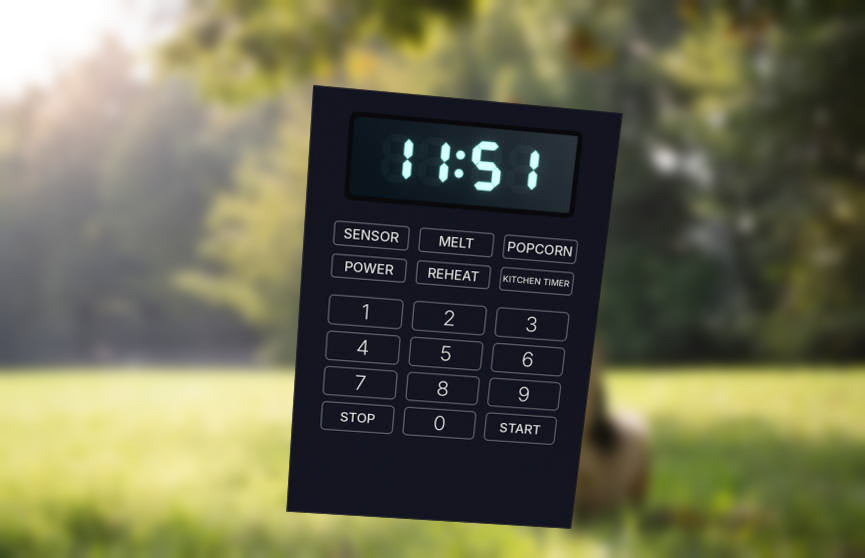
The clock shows 11 h 51 min
